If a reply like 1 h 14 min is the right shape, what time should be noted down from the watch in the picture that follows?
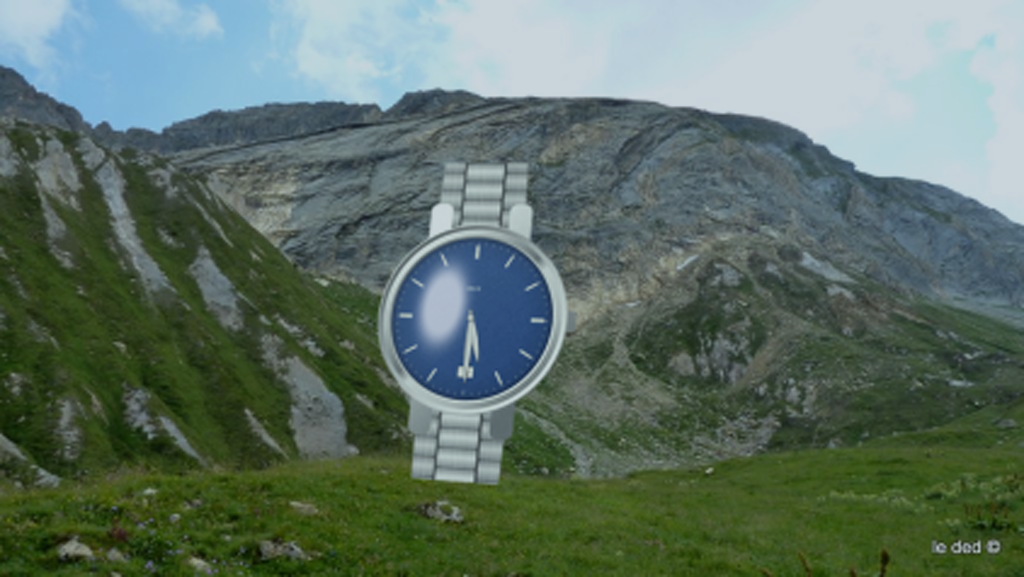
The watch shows 5 h 30 min
